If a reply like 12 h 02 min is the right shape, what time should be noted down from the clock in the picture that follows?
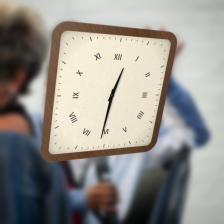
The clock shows 12 h 31 min
